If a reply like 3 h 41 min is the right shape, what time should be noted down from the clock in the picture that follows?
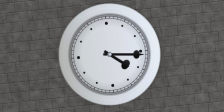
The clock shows 4 h 16 min
